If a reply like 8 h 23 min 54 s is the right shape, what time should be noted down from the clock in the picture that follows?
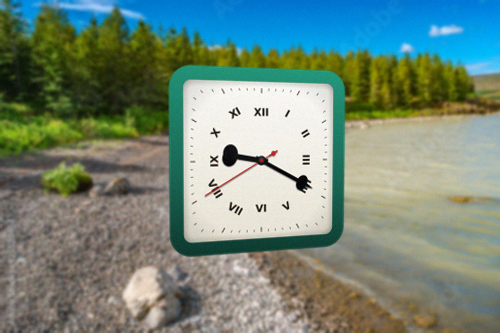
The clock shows 9 h 19 min 40 s
